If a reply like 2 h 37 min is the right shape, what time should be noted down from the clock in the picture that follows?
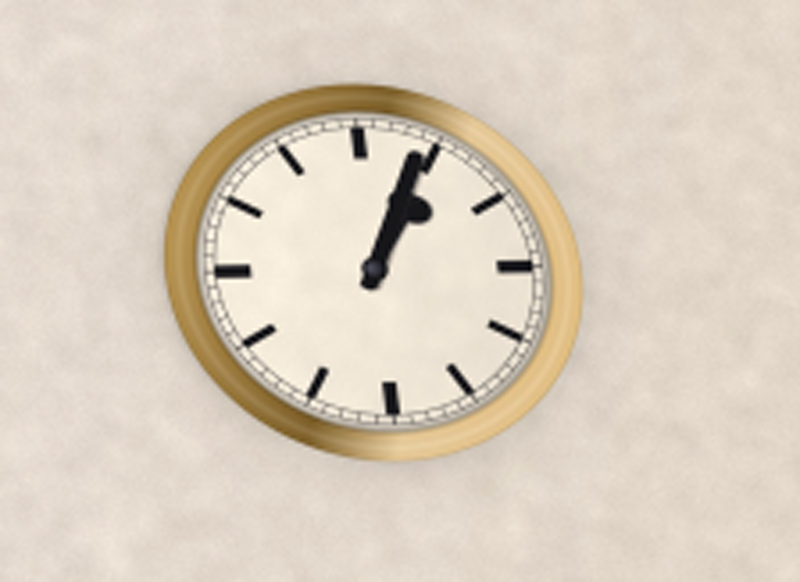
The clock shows 1 h 04 min
